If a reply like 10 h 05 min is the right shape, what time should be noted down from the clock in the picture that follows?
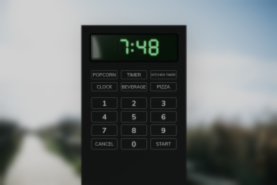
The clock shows 7 h 48 min
